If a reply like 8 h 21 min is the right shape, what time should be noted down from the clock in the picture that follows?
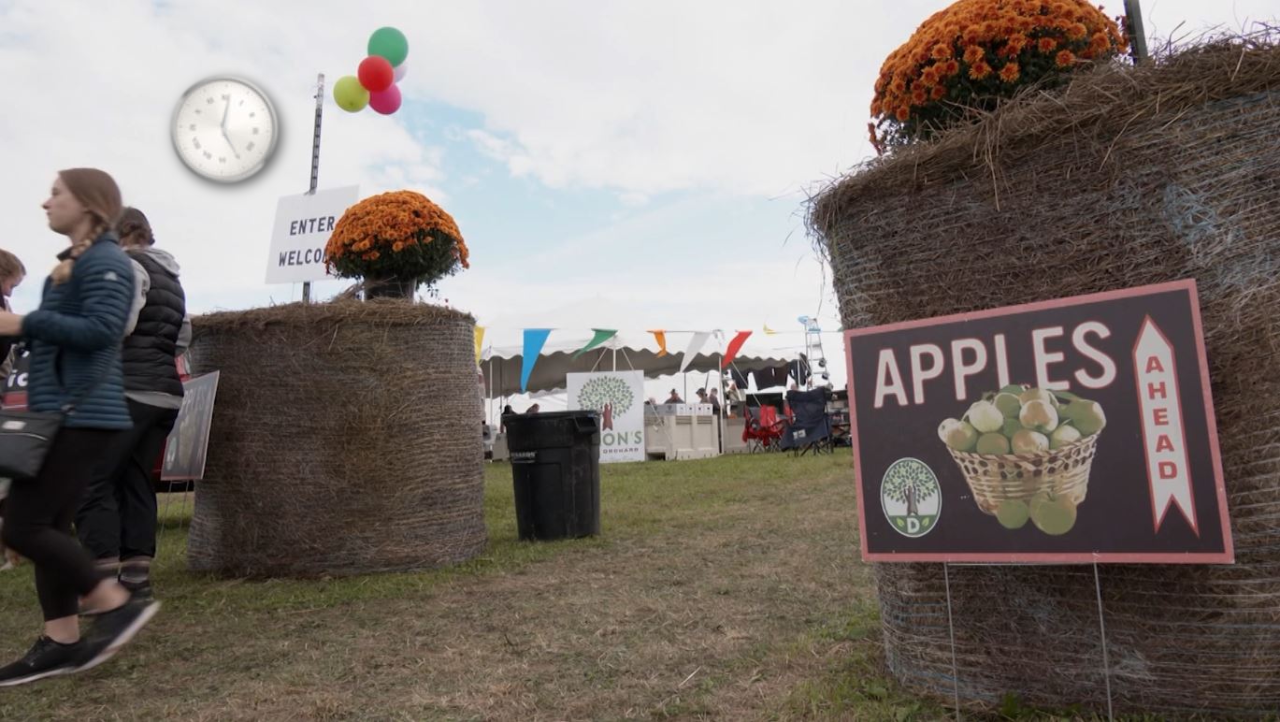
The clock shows 5 h 01 min
